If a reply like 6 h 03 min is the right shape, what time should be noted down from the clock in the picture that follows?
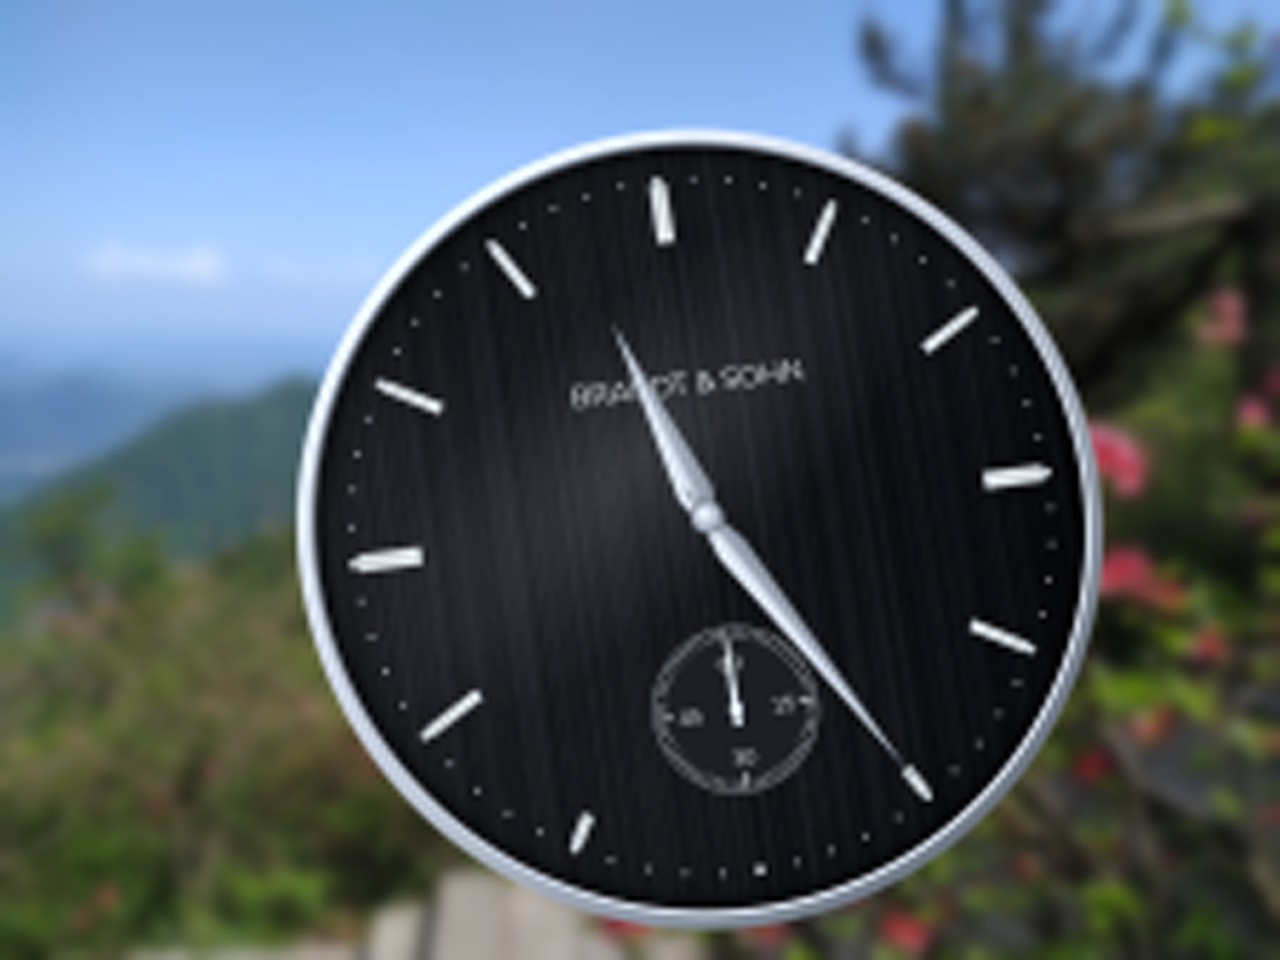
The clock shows 11 h 25 min
